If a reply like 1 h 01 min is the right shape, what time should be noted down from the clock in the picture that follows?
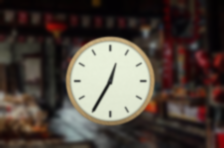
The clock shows 12 h 35 min
